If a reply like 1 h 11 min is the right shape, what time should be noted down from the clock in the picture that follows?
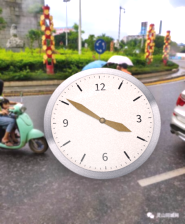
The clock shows 3 h 51 min
